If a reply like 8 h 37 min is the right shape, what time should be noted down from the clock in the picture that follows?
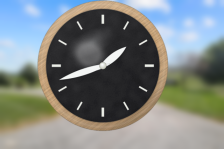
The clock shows 1 h 42 min
